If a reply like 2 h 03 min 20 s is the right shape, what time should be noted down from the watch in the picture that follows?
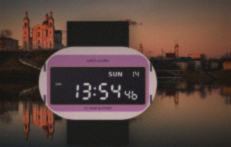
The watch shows 13 h 54 min 46 s
